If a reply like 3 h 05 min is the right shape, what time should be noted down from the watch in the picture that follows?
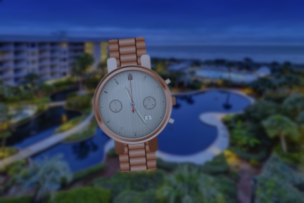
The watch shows 11 h 25 min
